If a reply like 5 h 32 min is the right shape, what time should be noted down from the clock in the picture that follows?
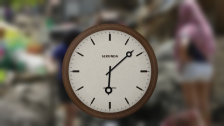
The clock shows 6 h 08 min
